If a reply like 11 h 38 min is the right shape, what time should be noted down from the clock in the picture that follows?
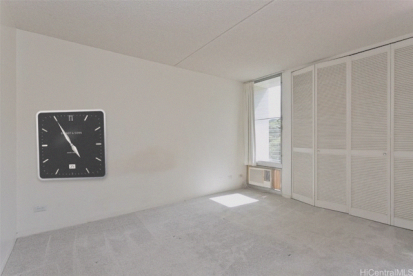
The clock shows 4 h 55 min
